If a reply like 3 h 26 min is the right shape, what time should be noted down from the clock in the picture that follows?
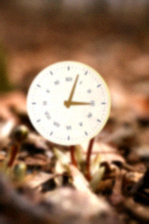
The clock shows 3 h 03 min
